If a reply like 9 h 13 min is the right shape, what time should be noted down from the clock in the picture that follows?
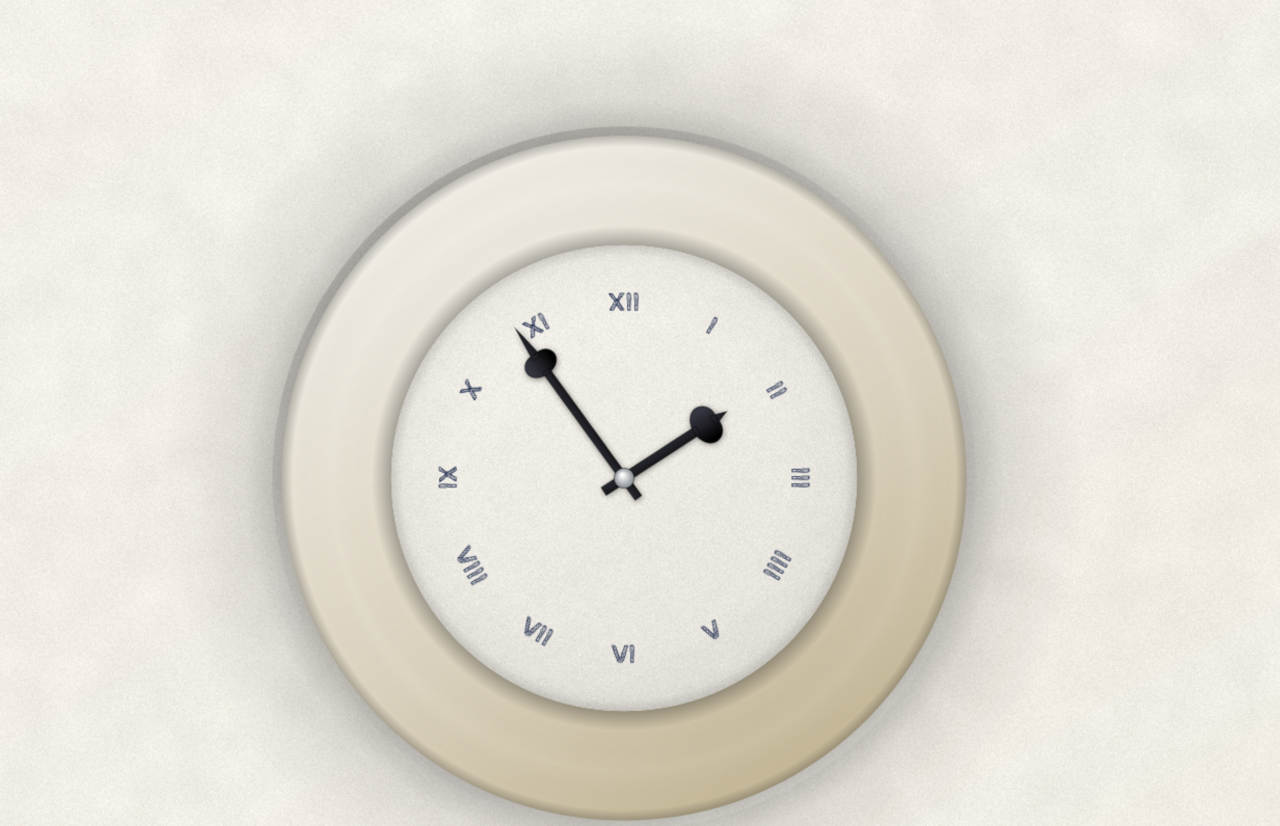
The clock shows 1 h 54 min
